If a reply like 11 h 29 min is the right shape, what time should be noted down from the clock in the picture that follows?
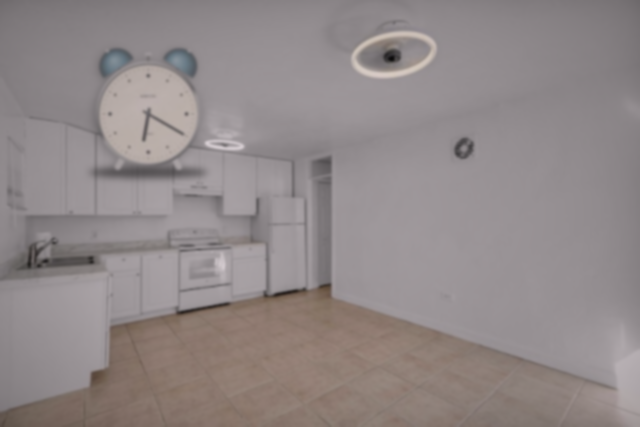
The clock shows 6 h 20 min
